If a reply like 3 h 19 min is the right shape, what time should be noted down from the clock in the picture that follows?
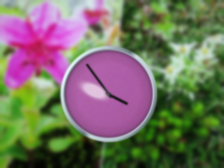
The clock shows 3 h 54 min
